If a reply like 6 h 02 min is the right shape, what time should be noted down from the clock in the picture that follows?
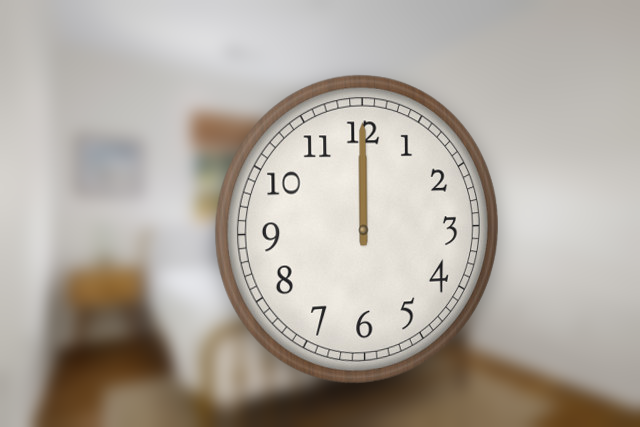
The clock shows 12 h 00 min
